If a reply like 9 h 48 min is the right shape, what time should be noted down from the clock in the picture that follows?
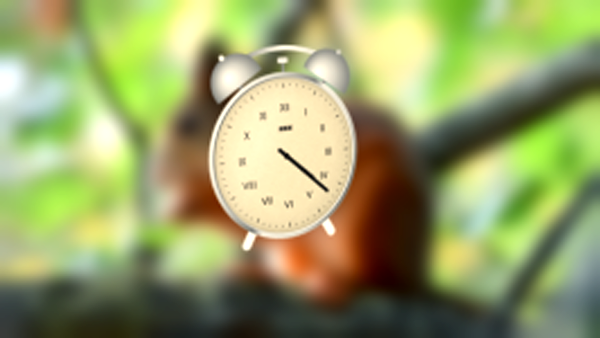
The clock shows 4 h 22 min
